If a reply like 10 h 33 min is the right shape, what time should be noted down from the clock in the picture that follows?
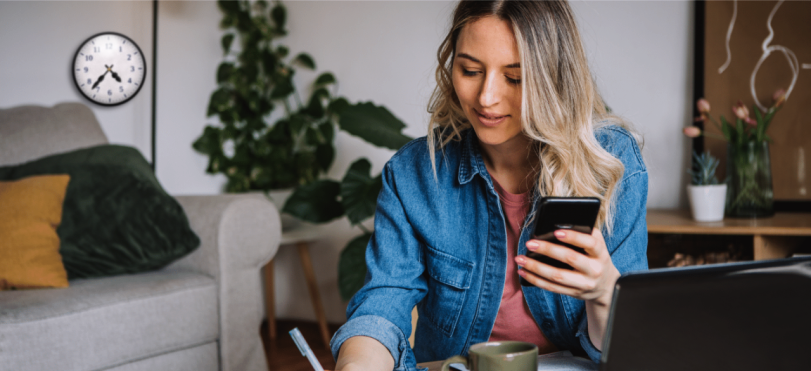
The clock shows 4 h 37 min
